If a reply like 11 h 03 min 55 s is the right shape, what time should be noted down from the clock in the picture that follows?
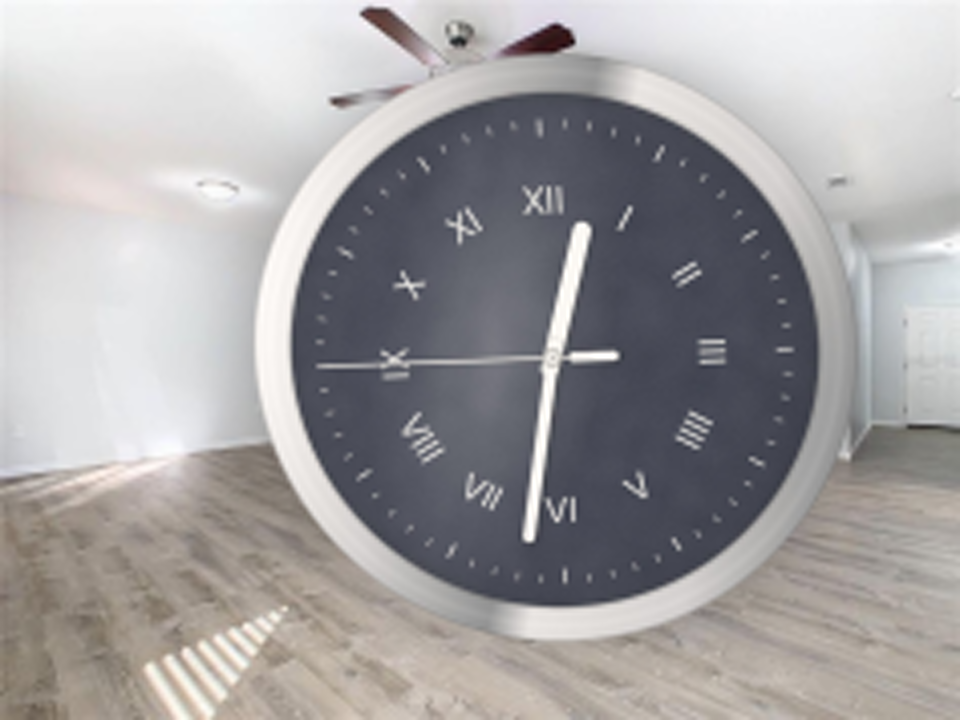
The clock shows 12 h 31 min 45 s
